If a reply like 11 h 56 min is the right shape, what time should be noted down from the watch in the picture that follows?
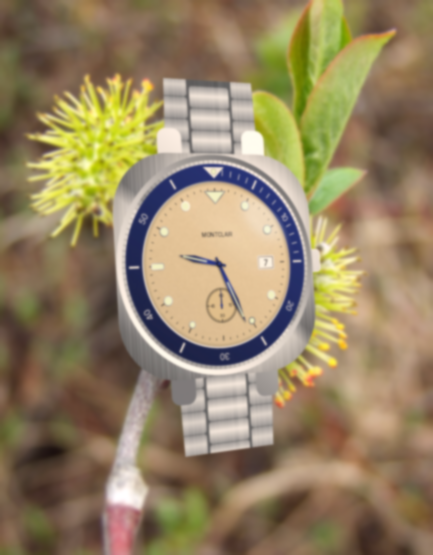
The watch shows 9 h 26 min
